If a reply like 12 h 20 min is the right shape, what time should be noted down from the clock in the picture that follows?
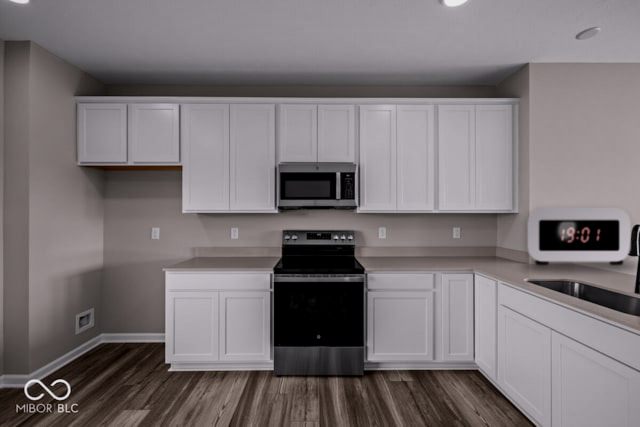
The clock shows 19 h 01 min
